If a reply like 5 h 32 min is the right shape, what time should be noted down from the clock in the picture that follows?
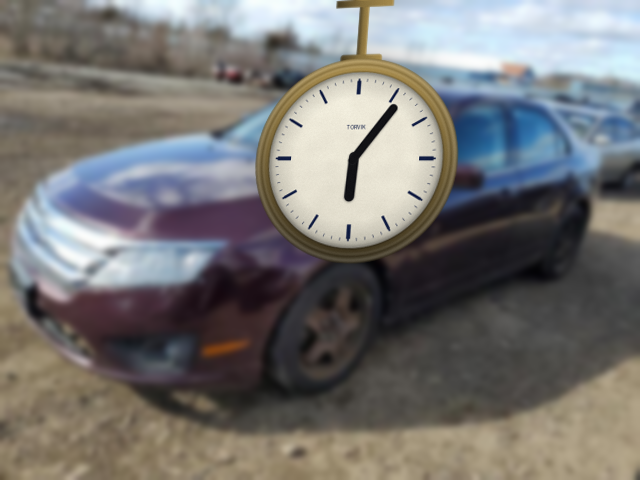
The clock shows 6 h 06 min
